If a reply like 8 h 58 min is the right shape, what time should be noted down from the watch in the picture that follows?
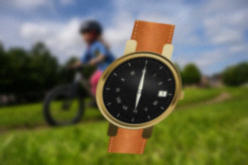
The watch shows 6 h 00 min
